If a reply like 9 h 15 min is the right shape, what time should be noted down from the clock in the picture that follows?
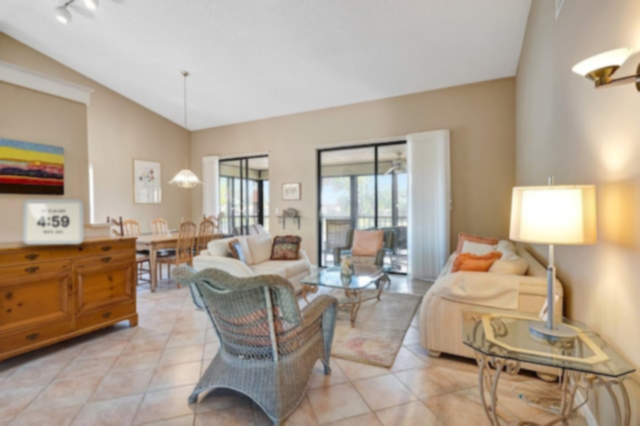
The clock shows 4 h 59 min
